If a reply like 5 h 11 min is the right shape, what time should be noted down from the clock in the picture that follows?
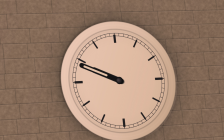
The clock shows 9 h 49 min
